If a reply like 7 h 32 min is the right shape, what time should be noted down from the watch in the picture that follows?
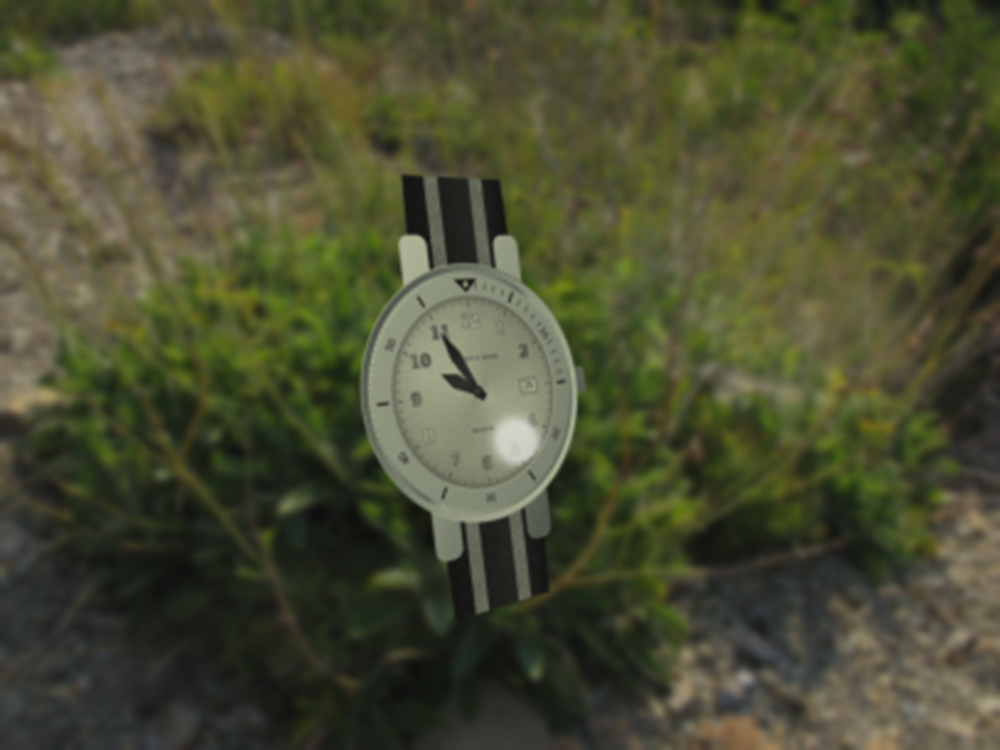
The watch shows 9 h 55 min
